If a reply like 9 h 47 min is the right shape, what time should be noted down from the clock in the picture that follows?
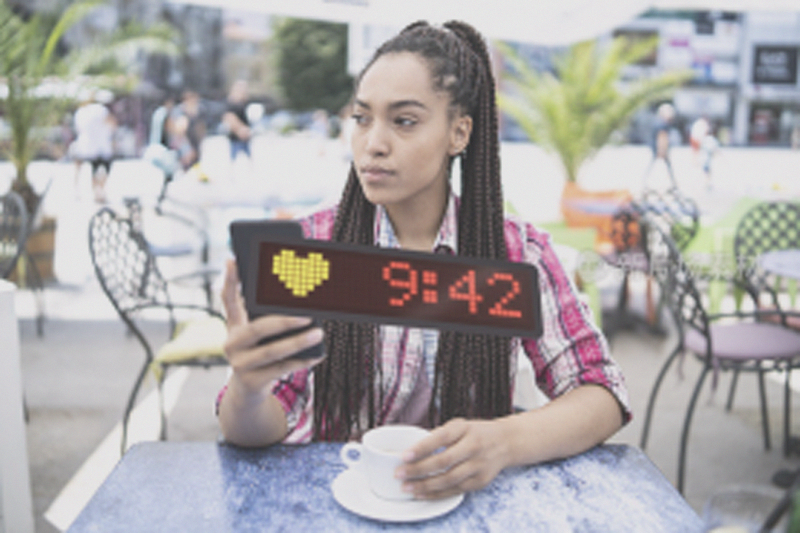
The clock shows 9 h 42 min
